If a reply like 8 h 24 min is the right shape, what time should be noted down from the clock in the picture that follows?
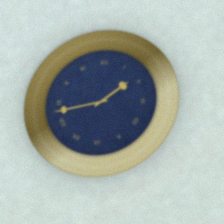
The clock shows 1 h 43 min
